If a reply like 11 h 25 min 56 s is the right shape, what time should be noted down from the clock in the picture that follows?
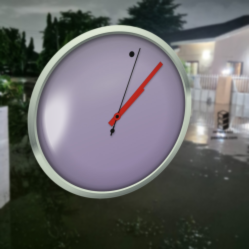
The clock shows 1 h 05 min 01 s
